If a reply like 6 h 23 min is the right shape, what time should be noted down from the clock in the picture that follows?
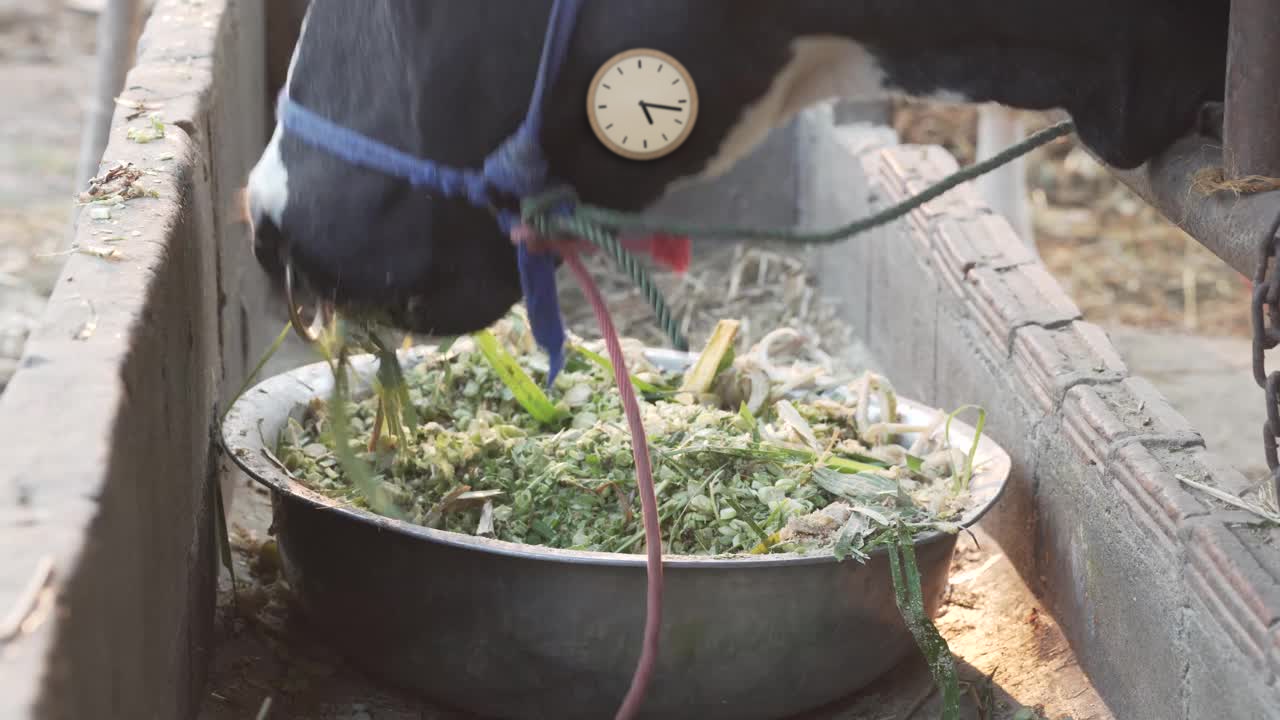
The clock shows 5 h 17 min
